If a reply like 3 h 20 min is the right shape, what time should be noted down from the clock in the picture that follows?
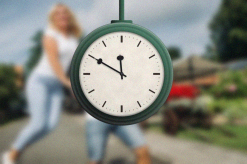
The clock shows 11 h 50 min
